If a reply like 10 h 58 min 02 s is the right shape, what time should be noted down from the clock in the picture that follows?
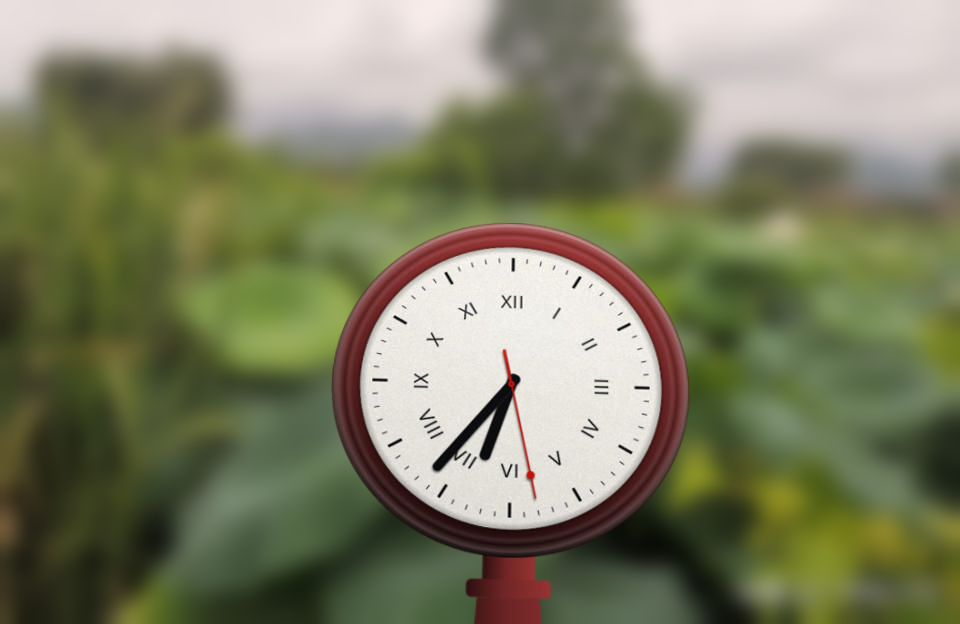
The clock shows 6 h 36 min 28 s
